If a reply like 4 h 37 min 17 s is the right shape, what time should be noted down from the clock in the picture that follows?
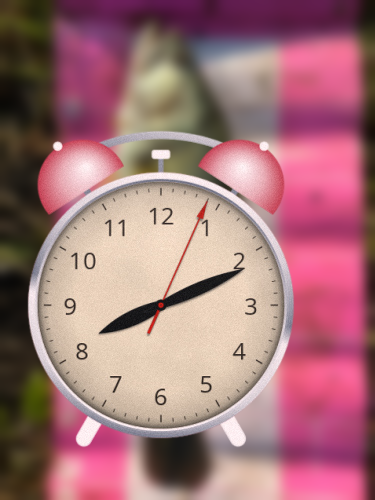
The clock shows 8 h 11 min 04 s
